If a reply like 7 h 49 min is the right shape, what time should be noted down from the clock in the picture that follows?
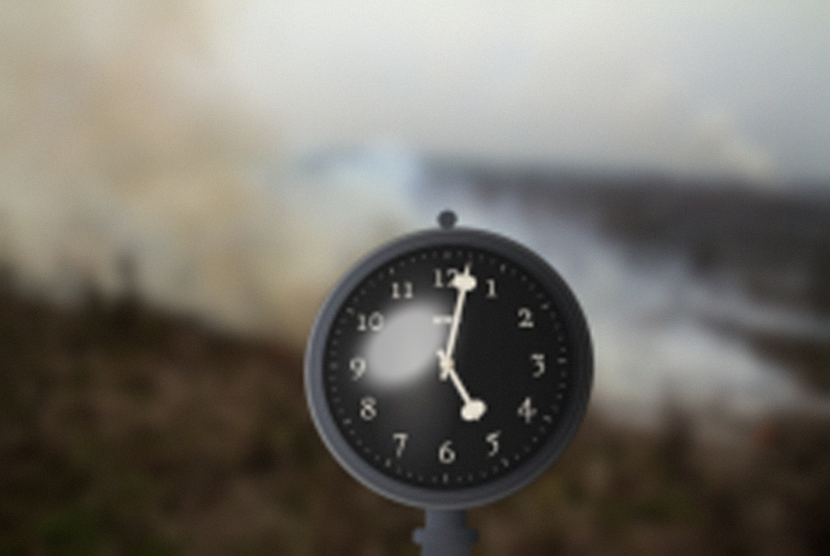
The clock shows 5 h 02 min
